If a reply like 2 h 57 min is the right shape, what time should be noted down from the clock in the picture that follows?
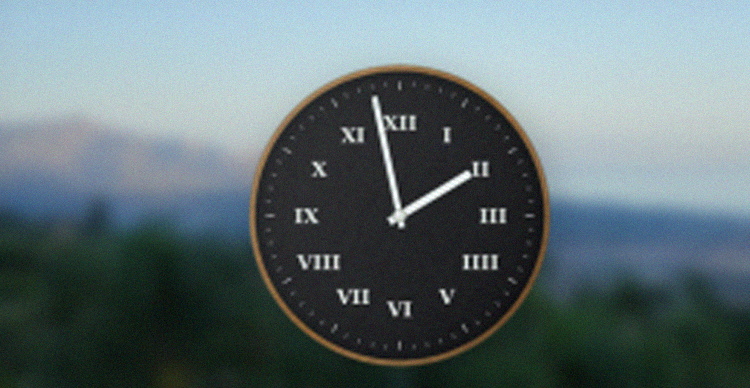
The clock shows 1 h 58 min
